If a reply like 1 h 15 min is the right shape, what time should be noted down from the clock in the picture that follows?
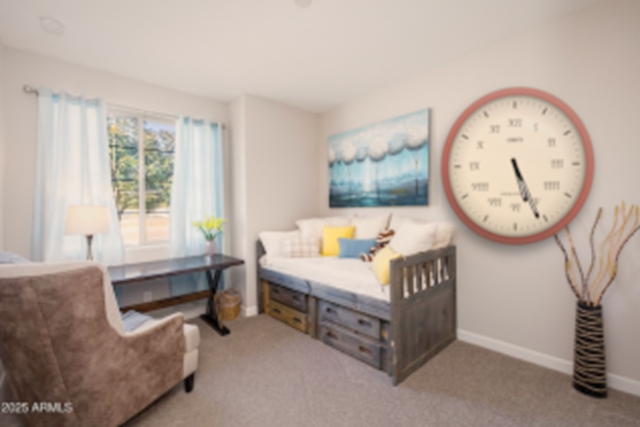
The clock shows 5 h 26 min
